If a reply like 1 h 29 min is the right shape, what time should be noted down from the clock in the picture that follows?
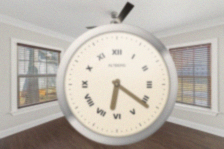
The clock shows 6 h 21 min
